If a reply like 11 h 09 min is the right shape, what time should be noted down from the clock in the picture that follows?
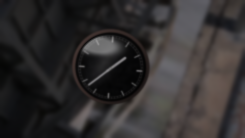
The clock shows 1 h 38 min
